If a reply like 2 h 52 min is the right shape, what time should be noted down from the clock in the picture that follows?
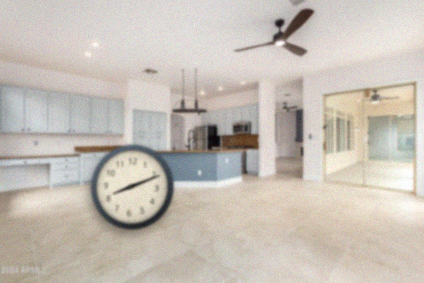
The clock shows 8 h 11 min
